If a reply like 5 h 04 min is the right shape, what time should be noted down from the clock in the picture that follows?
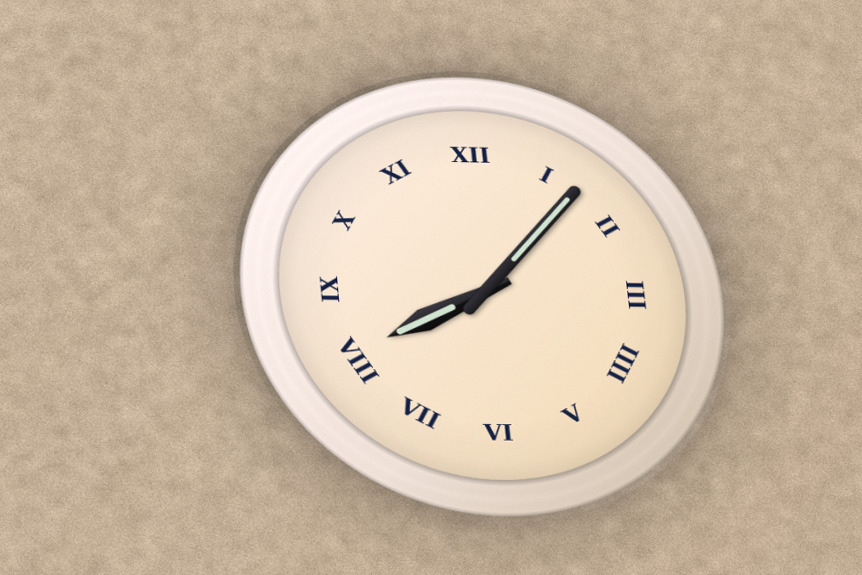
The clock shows 8 h 07 min
